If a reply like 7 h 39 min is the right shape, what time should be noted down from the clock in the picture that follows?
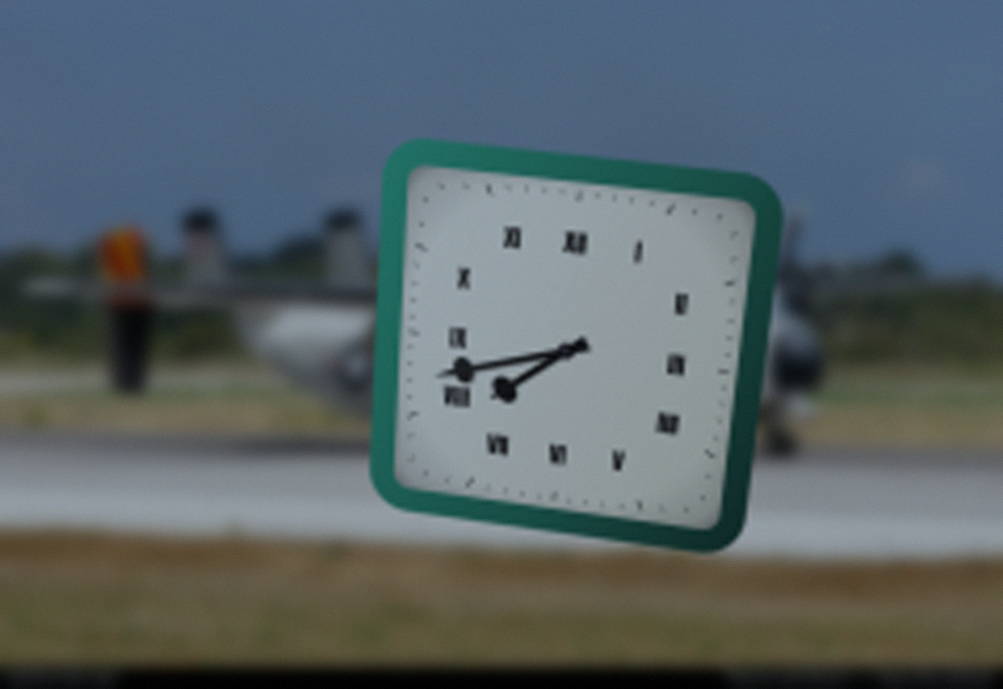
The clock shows 7 h 42 min
